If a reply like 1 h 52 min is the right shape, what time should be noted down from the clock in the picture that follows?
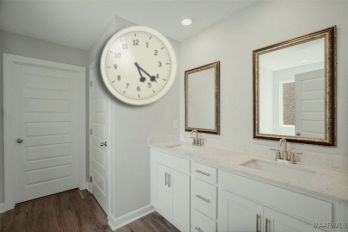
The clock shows 5 h 22 min
